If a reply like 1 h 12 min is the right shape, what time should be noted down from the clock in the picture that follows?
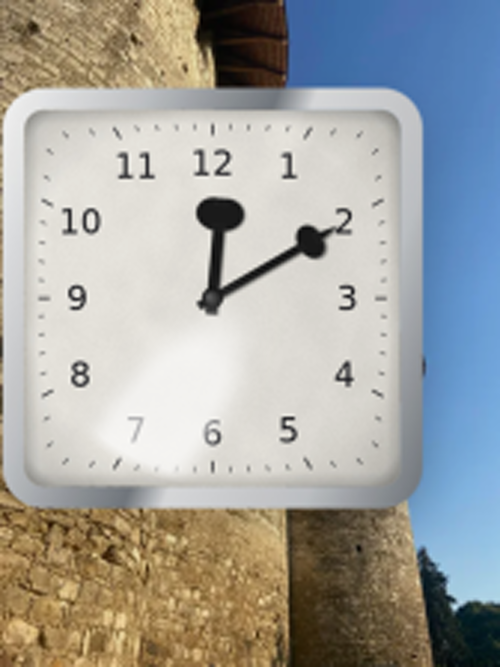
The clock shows 12 h 10 min
